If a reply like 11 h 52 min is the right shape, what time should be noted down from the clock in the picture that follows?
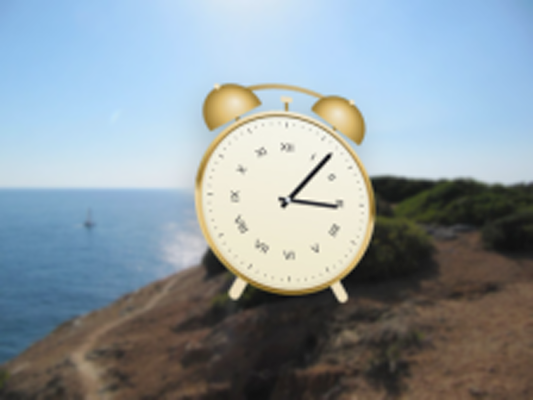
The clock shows 3 h 07 min
